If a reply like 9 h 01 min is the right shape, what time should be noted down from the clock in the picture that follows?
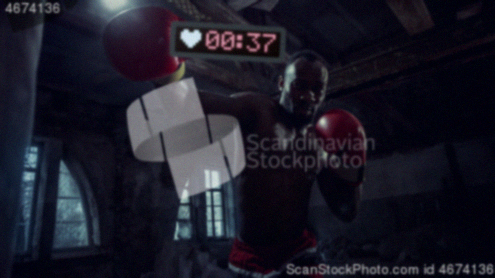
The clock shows 0 h 37 min
